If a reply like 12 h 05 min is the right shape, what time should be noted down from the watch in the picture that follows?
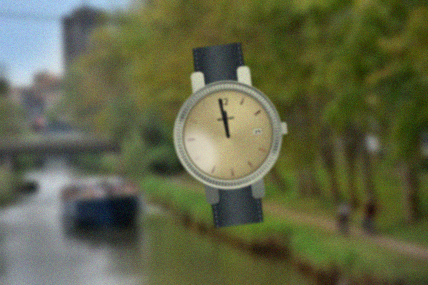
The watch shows 11 h 59 min
